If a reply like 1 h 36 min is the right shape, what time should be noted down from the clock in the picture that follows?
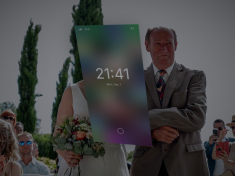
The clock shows 21 h 41 min
